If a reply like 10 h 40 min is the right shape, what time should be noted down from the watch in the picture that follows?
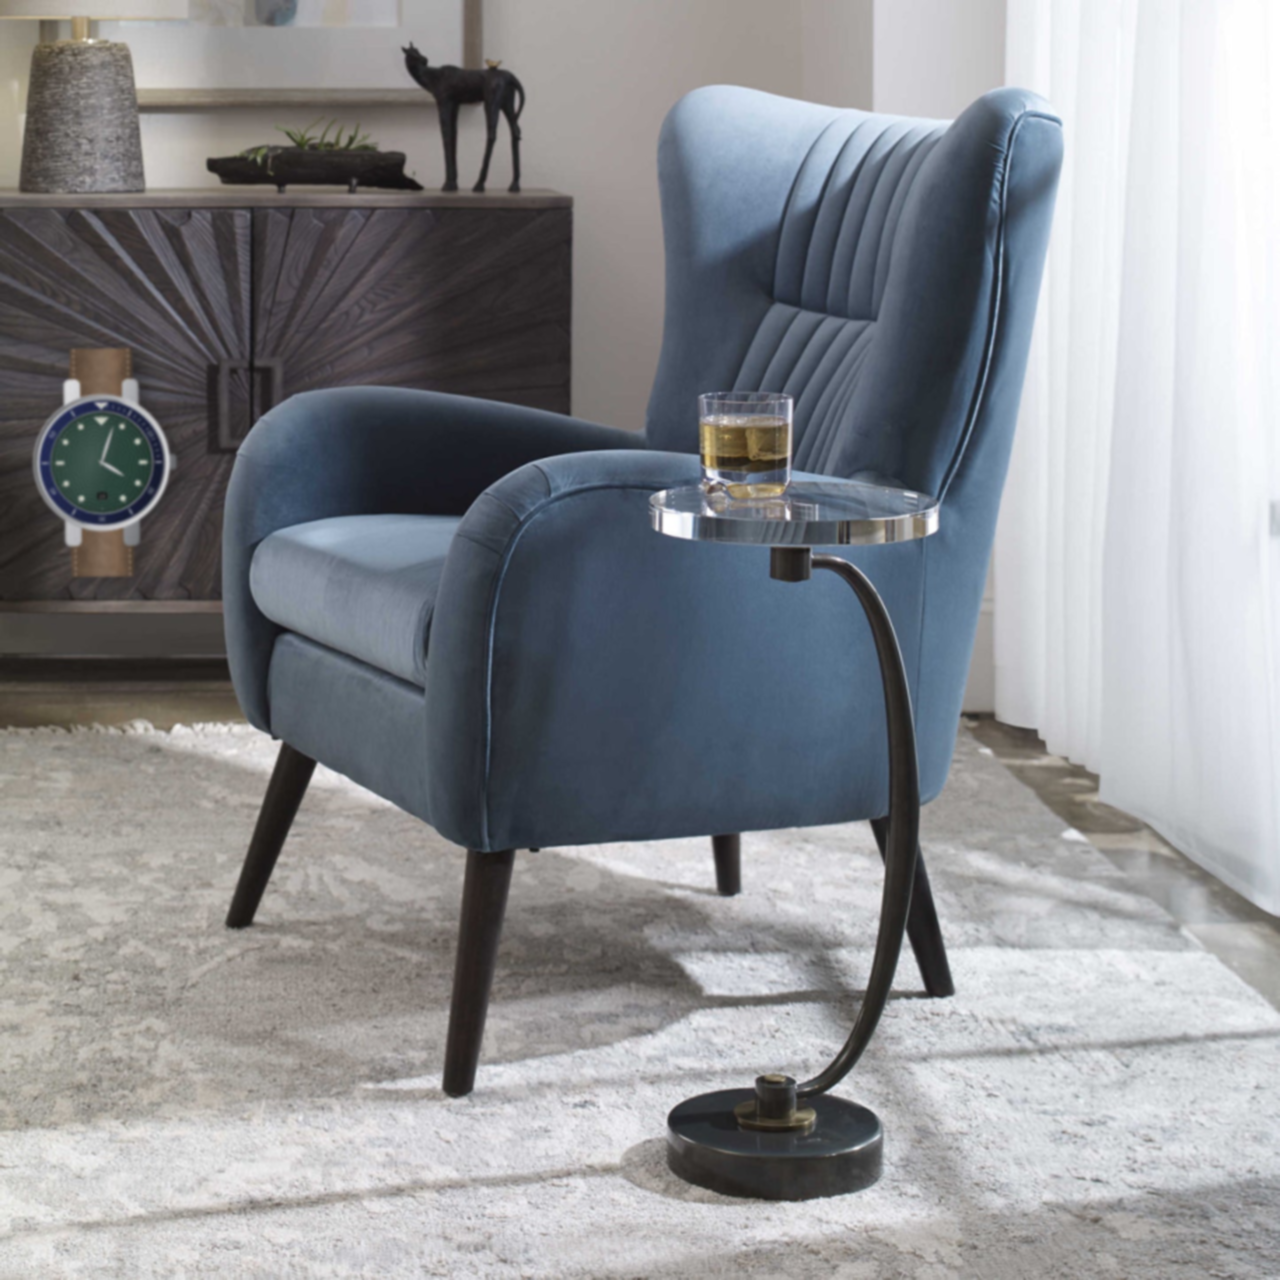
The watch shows 4 h 03 min
